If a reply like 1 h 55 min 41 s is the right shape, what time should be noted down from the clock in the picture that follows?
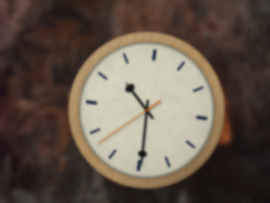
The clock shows 10 h 29 min 38 s
